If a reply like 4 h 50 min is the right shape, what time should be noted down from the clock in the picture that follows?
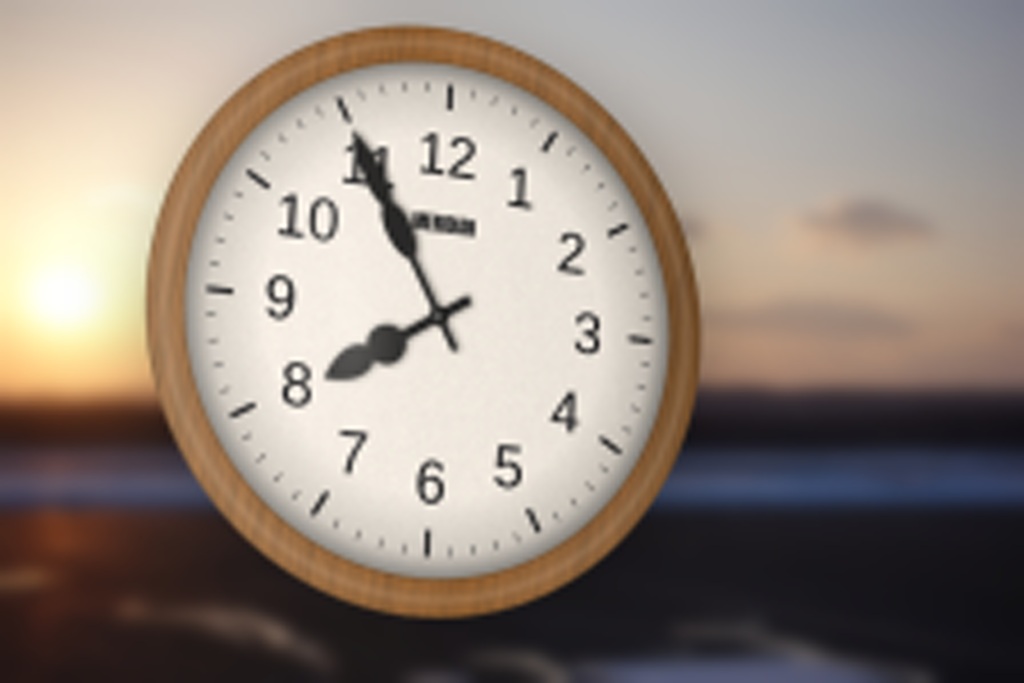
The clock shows 7 h 55 min
